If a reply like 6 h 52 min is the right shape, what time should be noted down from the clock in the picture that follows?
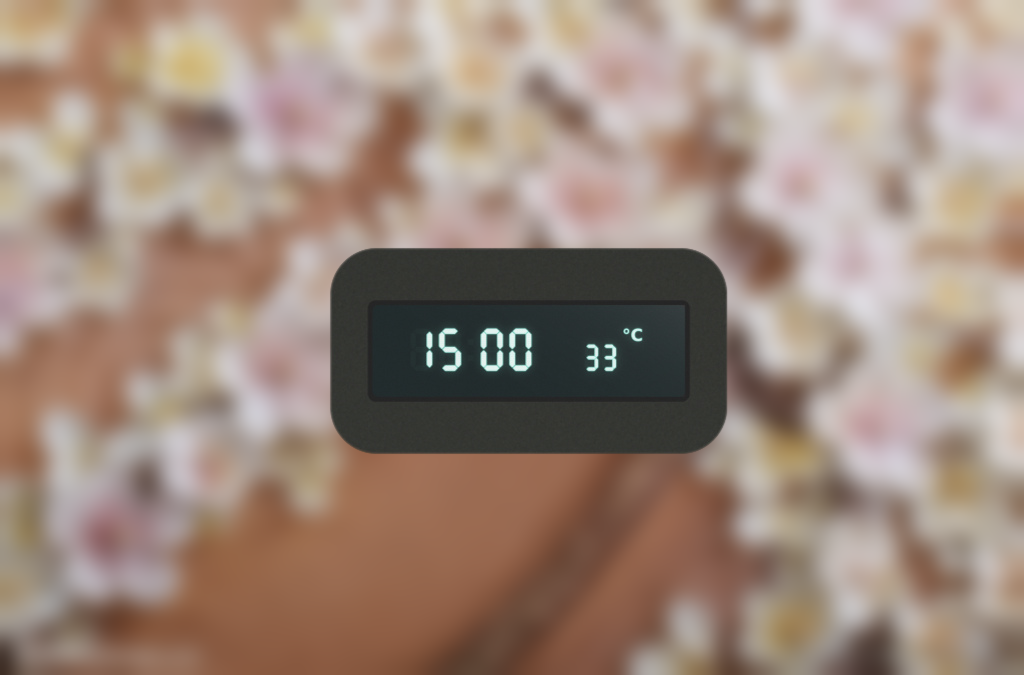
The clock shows 15 h 00 min
